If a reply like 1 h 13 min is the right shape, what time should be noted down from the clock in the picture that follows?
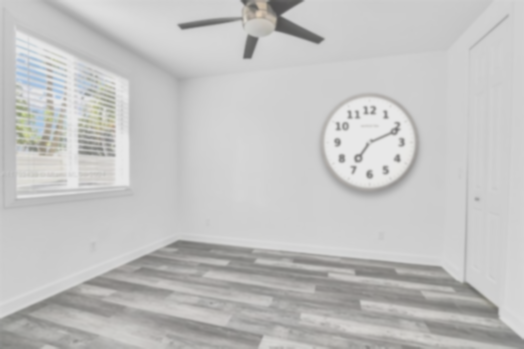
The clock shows 7 h 11 min
